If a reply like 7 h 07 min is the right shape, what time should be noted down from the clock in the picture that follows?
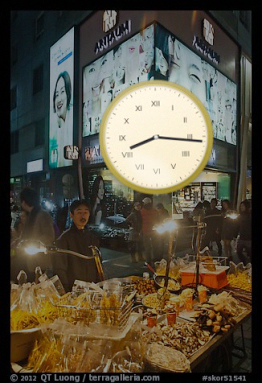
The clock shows 8 h 16 min
